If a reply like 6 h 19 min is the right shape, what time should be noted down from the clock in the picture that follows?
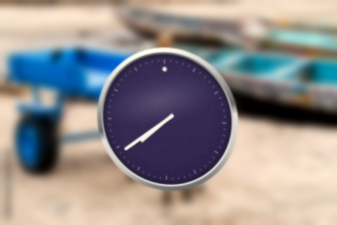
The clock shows 7 h 39 min
